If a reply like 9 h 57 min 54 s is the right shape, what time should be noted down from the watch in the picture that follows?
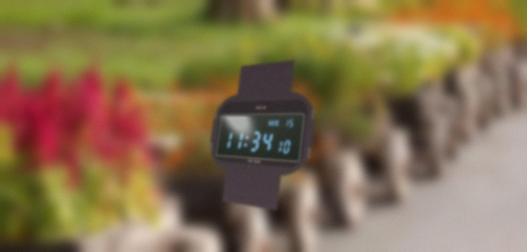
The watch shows 11 h 34 min 10 s
